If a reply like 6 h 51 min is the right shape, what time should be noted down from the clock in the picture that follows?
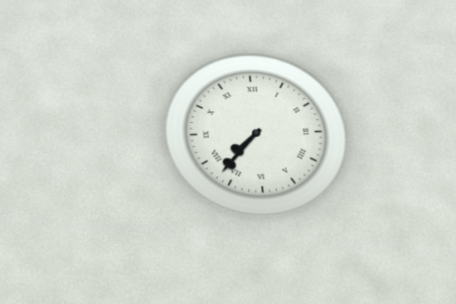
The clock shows 7 h 37 min
